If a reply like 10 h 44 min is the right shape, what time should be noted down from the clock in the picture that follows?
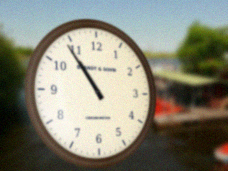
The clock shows 10 h 54 min
